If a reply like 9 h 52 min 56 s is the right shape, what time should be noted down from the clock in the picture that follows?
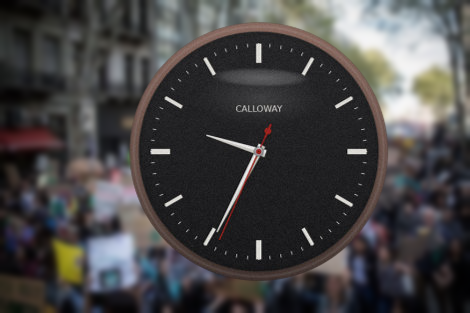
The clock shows 9 h 34 min 34 s
